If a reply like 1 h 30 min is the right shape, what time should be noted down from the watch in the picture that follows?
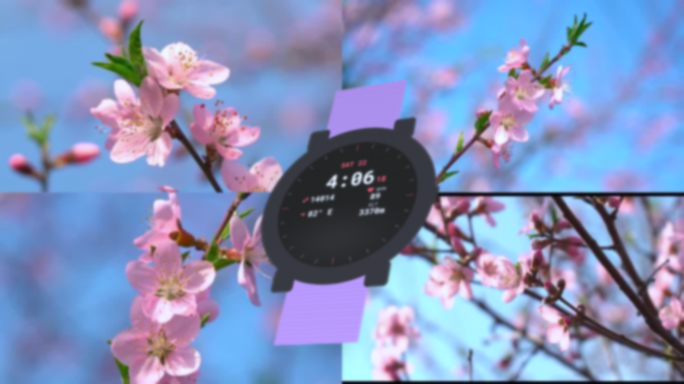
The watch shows 4 h 06 min
